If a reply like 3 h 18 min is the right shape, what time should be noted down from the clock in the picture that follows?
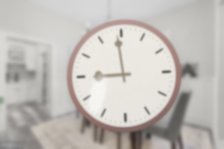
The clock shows 8 h 59 min
